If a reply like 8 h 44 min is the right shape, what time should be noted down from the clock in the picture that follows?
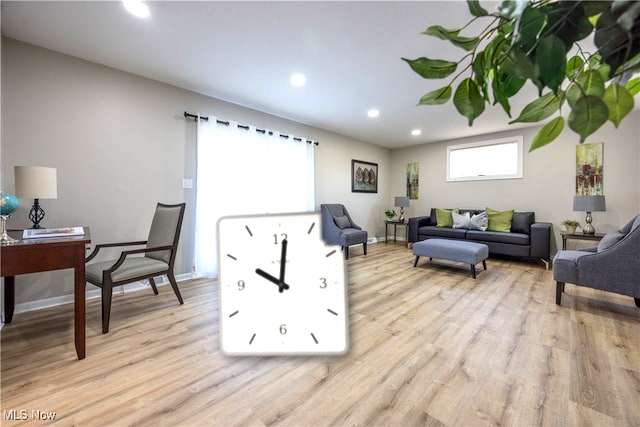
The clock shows 10 h 01 min
